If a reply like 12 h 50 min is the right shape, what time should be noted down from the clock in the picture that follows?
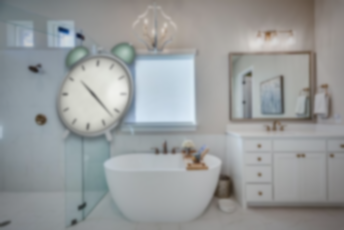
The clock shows 10 h 22 min
